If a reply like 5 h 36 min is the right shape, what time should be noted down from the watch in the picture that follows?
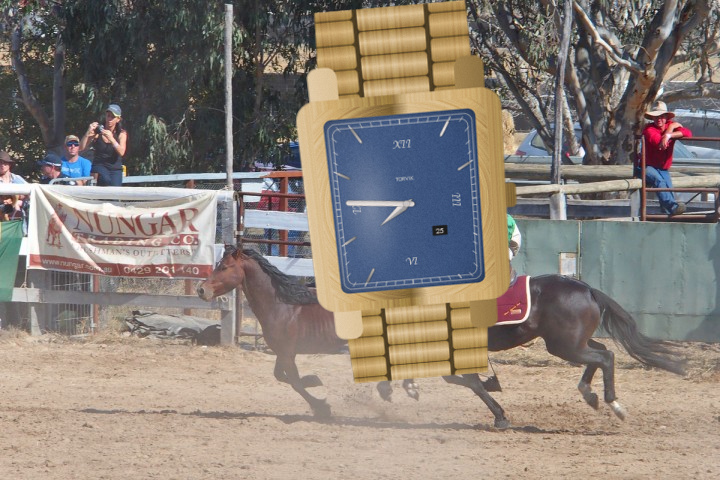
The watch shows 7 h 46 min
